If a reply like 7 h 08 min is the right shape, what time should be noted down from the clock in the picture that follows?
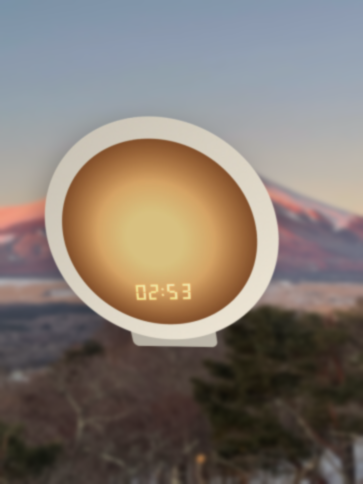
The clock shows 2 h 53 min
